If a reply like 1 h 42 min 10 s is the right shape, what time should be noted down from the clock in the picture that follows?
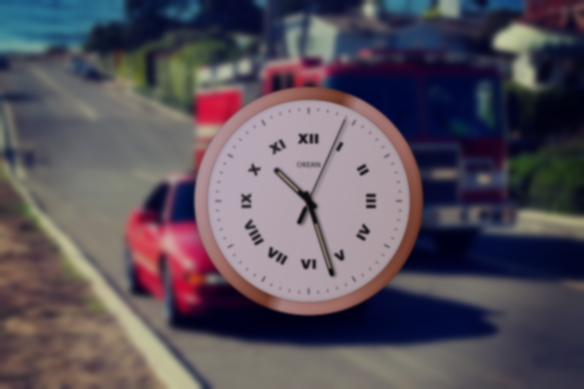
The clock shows 10 h 27 min 04 s
